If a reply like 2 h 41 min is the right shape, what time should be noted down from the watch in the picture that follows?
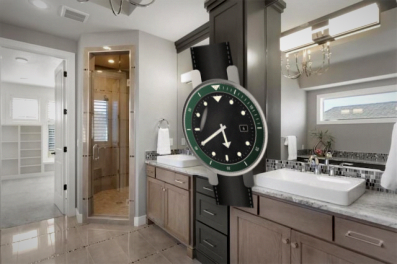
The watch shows 5 h 40 min
